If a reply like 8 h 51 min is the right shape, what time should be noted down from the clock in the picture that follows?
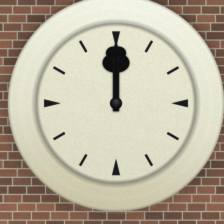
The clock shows 12 h 00 min
